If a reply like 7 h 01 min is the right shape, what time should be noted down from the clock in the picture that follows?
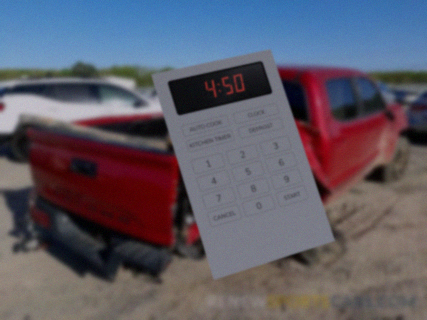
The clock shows 4 h 50 min
